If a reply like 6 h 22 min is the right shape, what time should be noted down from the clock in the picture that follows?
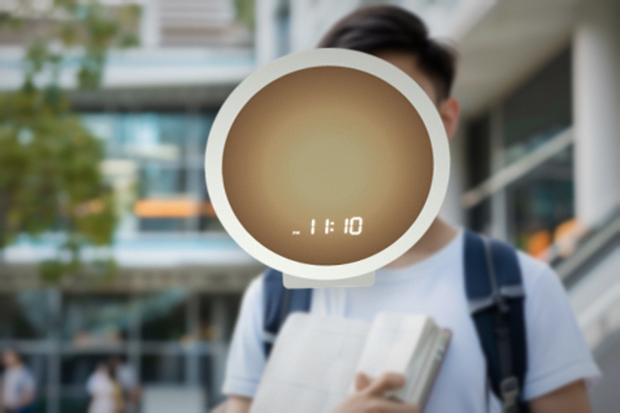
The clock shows 11 h 10 min
